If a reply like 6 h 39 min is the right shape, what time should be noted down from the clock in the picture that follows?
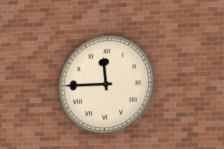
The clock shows 11 h 45 min
